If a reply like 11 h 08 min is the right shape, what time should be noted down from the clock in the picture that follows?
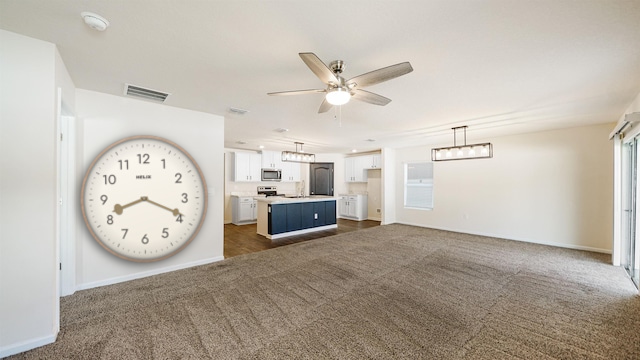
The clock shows 8 h 19 min
